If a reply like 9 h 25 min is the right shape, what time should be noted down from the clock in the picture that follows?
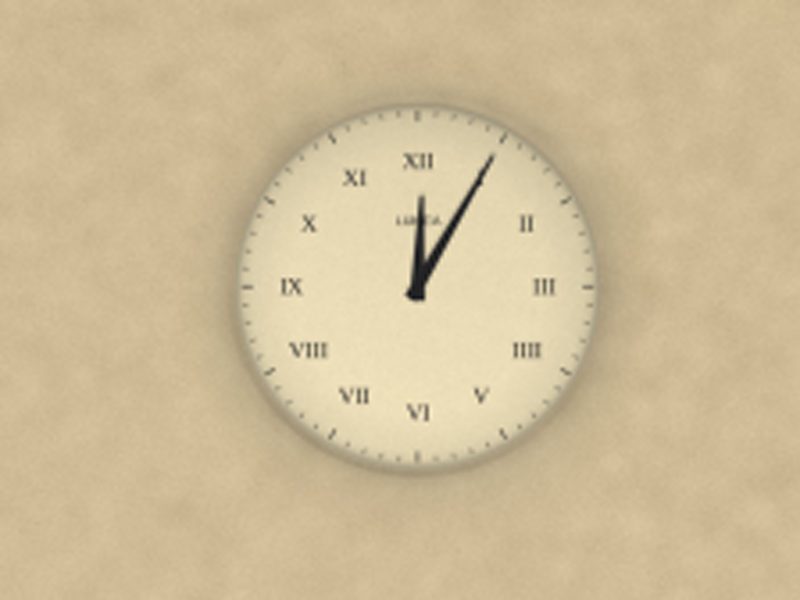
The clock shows 12 h 05 min
